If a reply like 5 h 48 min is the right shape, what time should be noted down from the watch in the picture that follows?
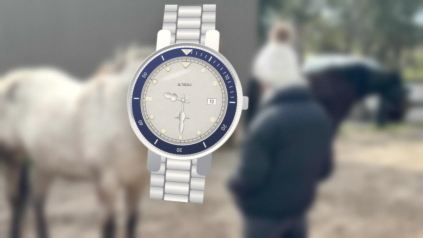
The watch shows 9 h 30 min
